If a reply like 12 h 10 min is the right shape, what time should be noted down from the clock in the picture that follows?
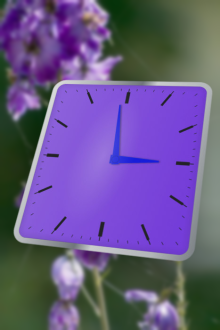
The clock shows 2 h 59 min
